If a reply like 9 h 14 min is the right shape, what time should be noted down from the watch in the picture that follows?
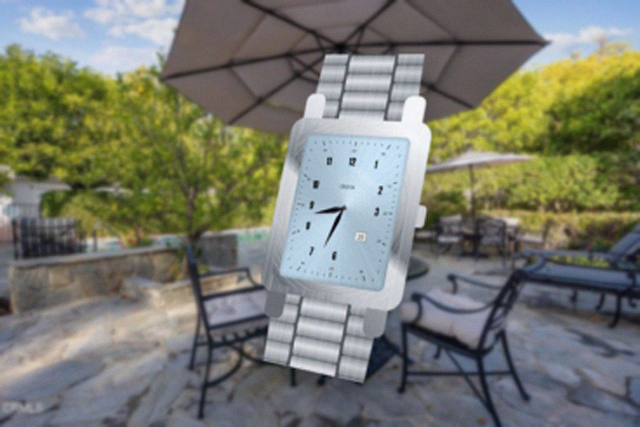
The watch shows 8 h 33 min
